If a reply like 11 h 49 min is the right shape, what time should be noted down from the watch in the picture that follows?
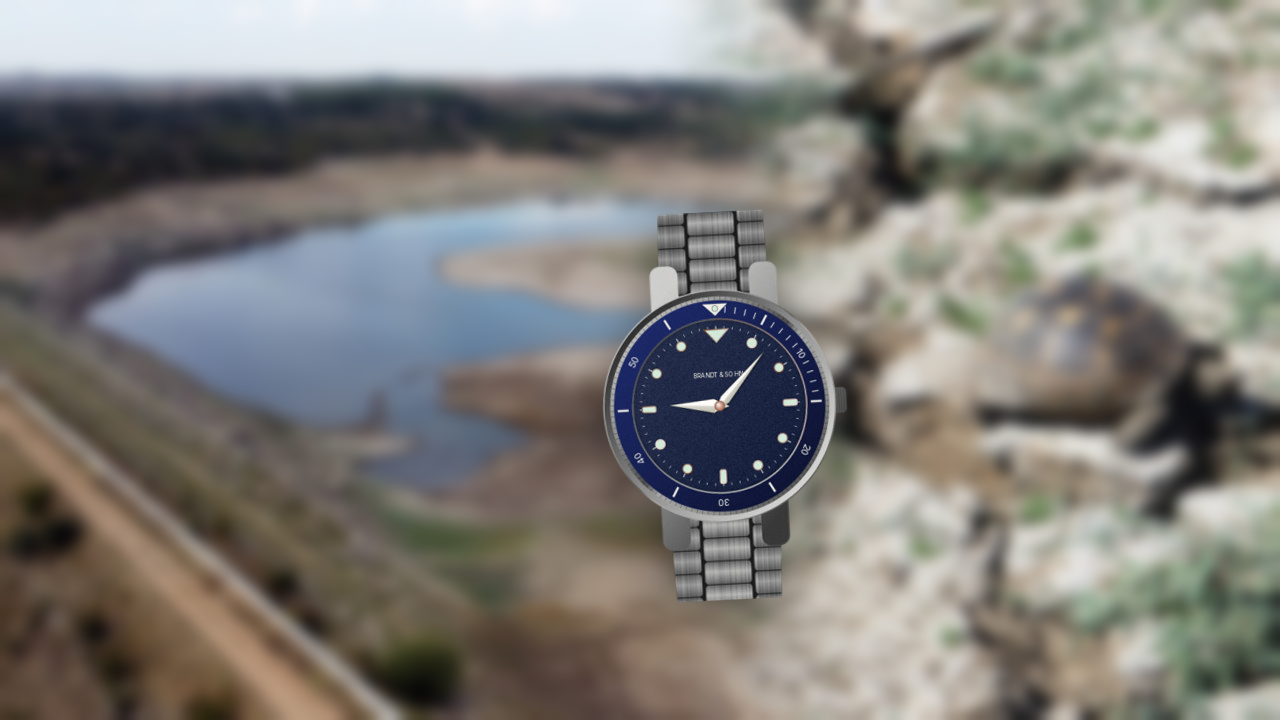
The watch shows 9 h 07 min
